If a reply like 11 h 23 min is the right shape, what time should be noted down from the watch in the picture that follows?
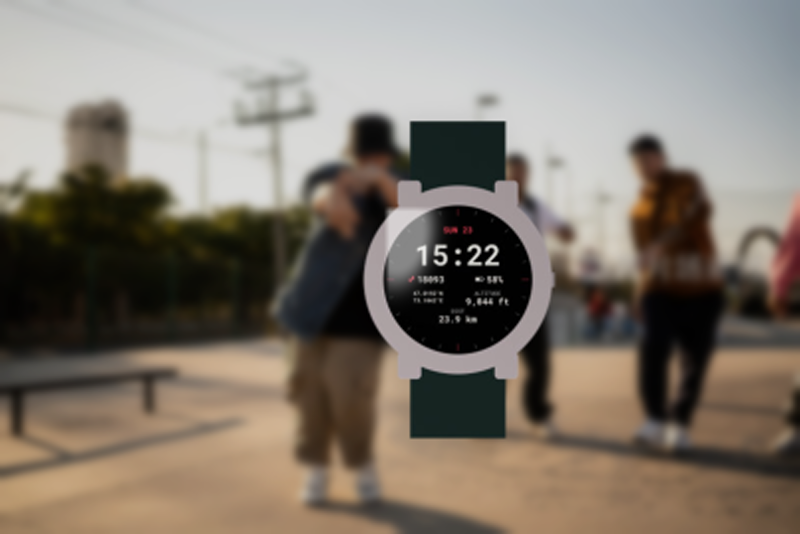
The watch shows 15 h 22 min
